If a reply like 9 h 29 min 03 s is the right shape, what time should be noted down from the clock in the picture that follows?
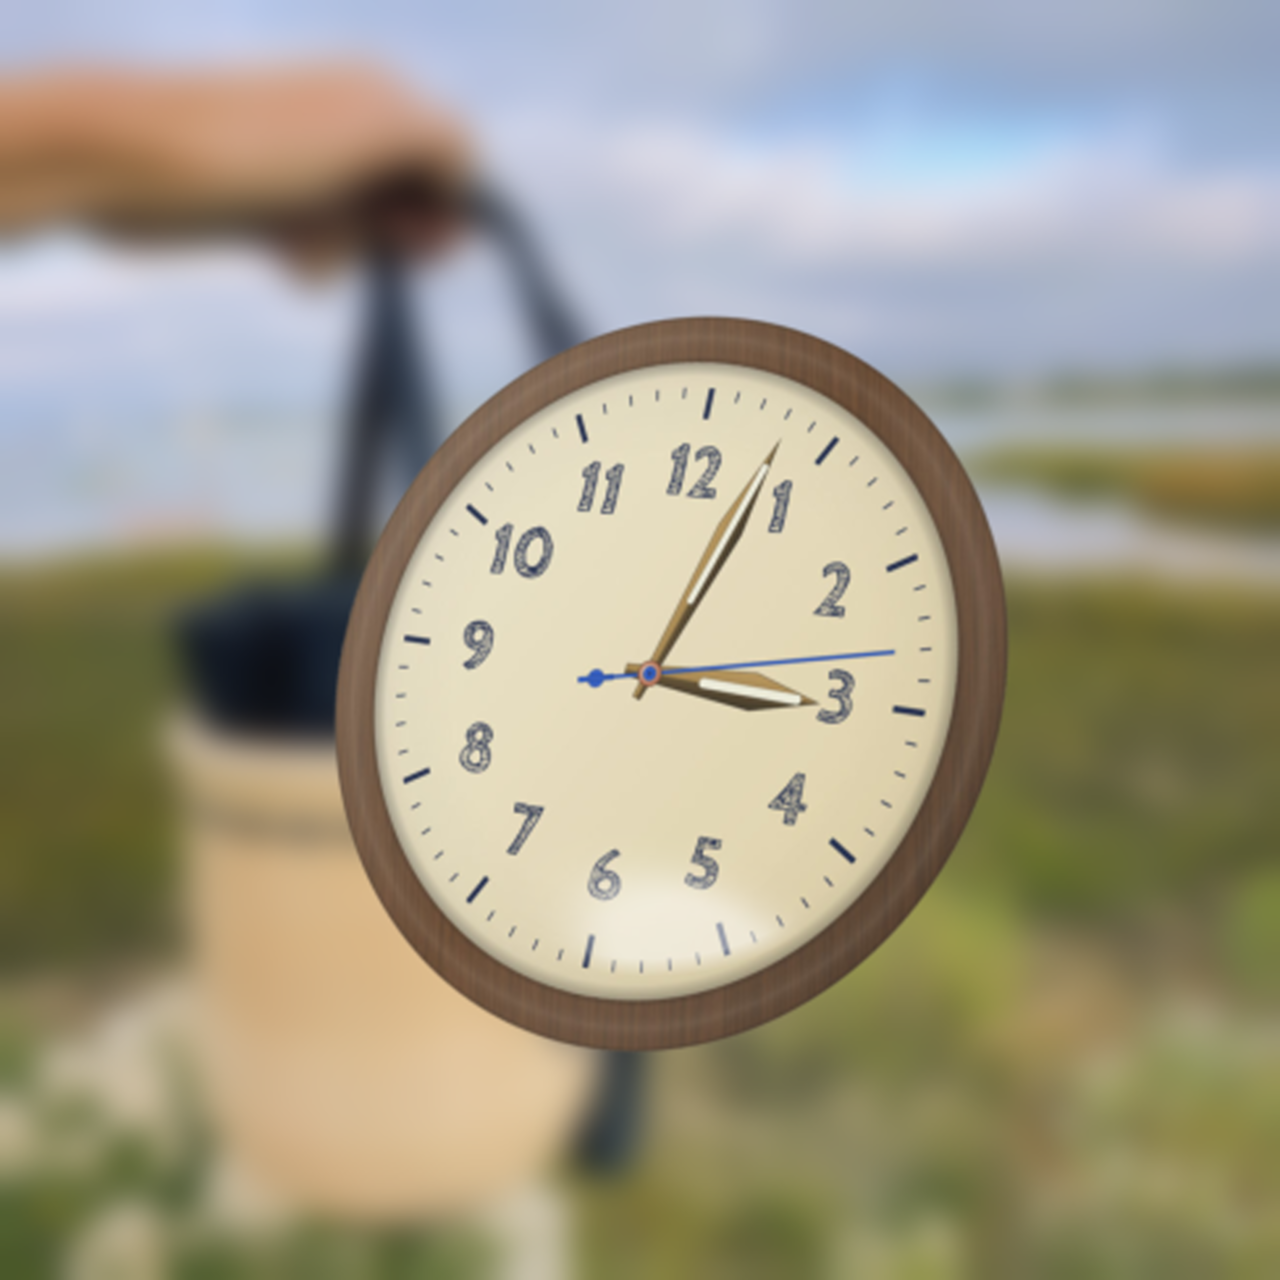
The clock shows 3 h 03 min 13 s
